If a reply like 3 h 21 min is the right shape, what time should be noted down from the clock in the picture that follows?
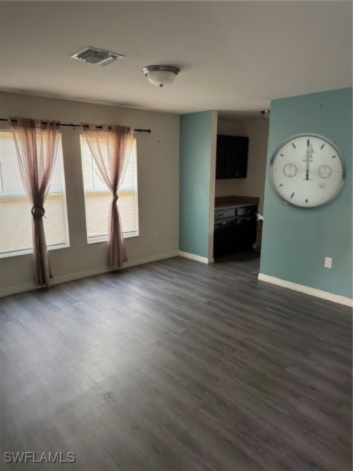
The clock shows 12 h 01 min
